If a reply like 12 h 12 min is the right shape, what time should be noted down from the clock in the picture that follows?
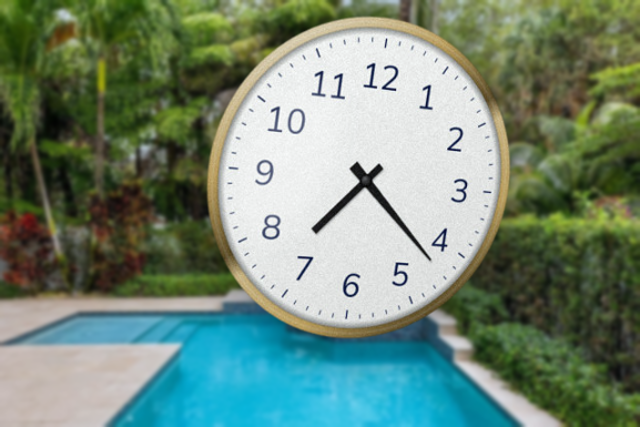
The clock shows 7 h 22 min
